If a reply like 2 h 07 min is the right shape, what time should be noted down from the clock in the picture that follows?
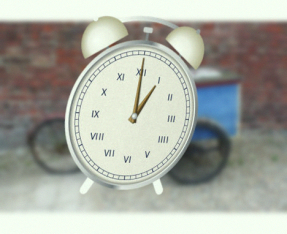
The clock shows 1 h 00 min
